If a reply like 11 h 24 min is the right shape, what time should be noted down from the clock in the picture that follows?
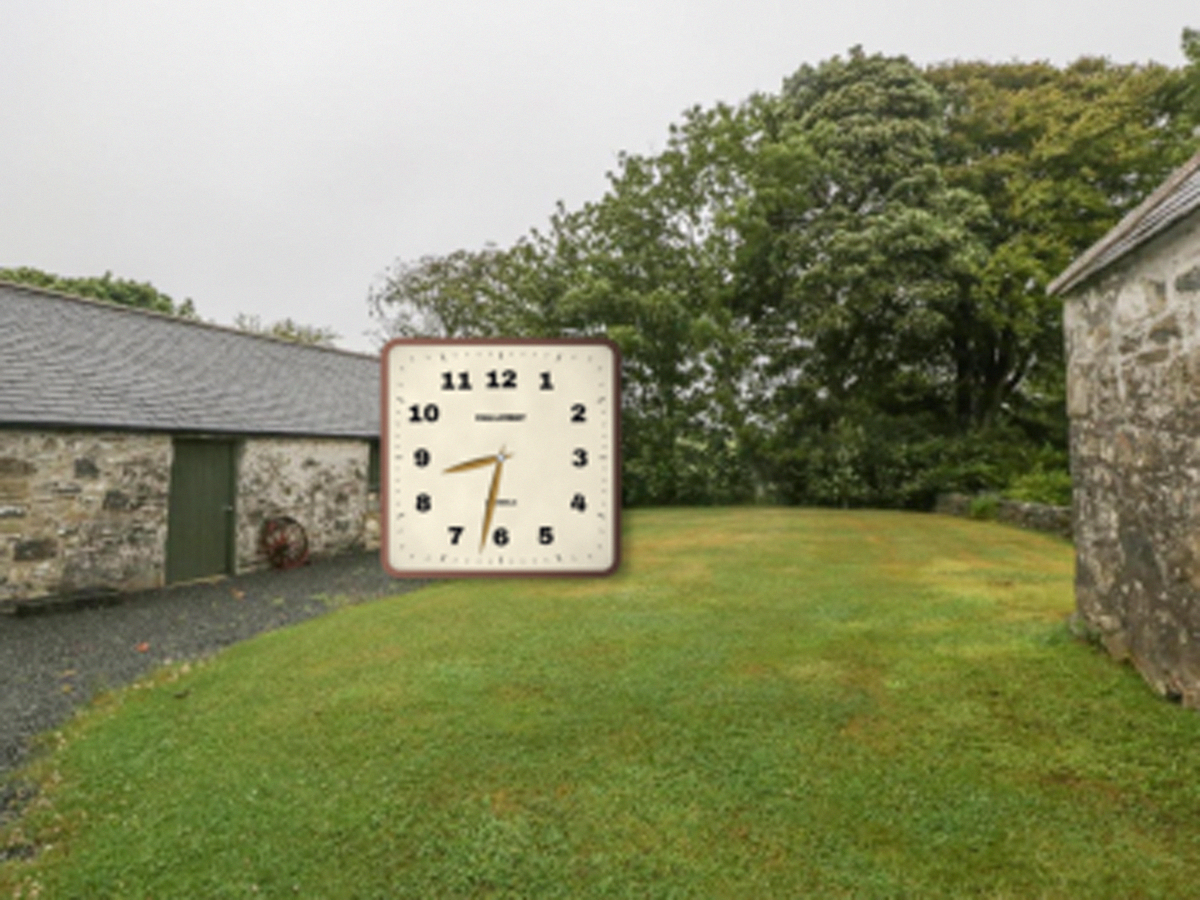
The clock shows 8 h 32 min
